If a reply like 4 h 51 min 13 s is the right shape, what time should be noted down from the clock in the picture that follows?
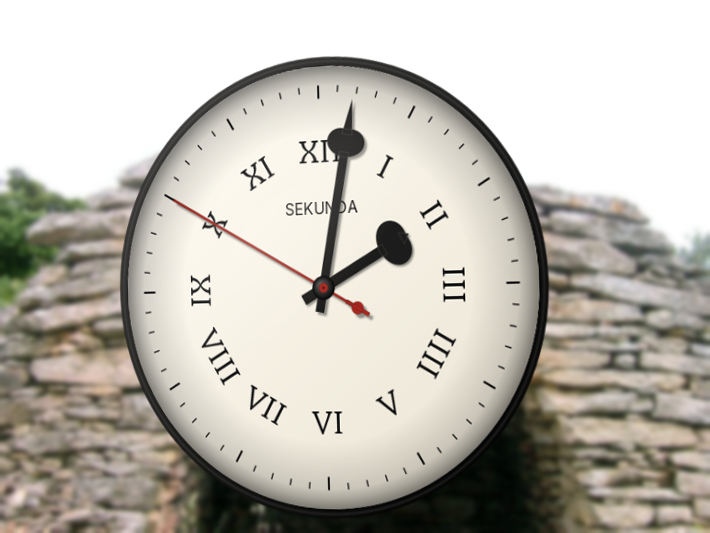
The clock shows 2 h 01 min 50 s
